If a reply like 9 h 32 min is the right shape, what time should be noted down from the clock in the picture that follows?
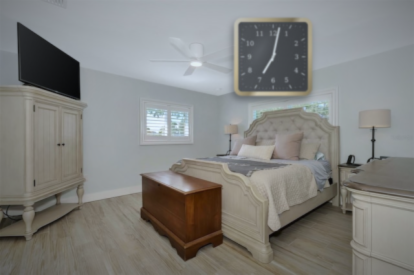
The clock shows 7 h 02 min
